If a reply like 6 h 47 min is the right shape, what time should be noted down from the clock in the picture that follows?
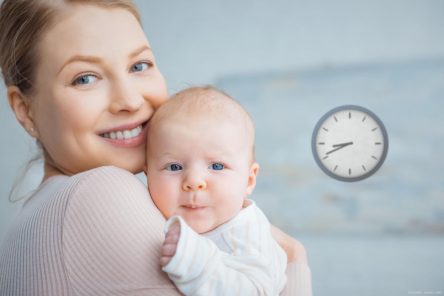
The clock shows 8 h 41 min
